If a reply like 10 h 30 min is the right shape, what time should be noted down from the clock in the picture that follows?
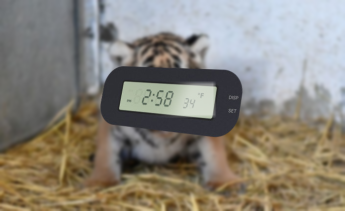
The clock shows 2 h 58 min
